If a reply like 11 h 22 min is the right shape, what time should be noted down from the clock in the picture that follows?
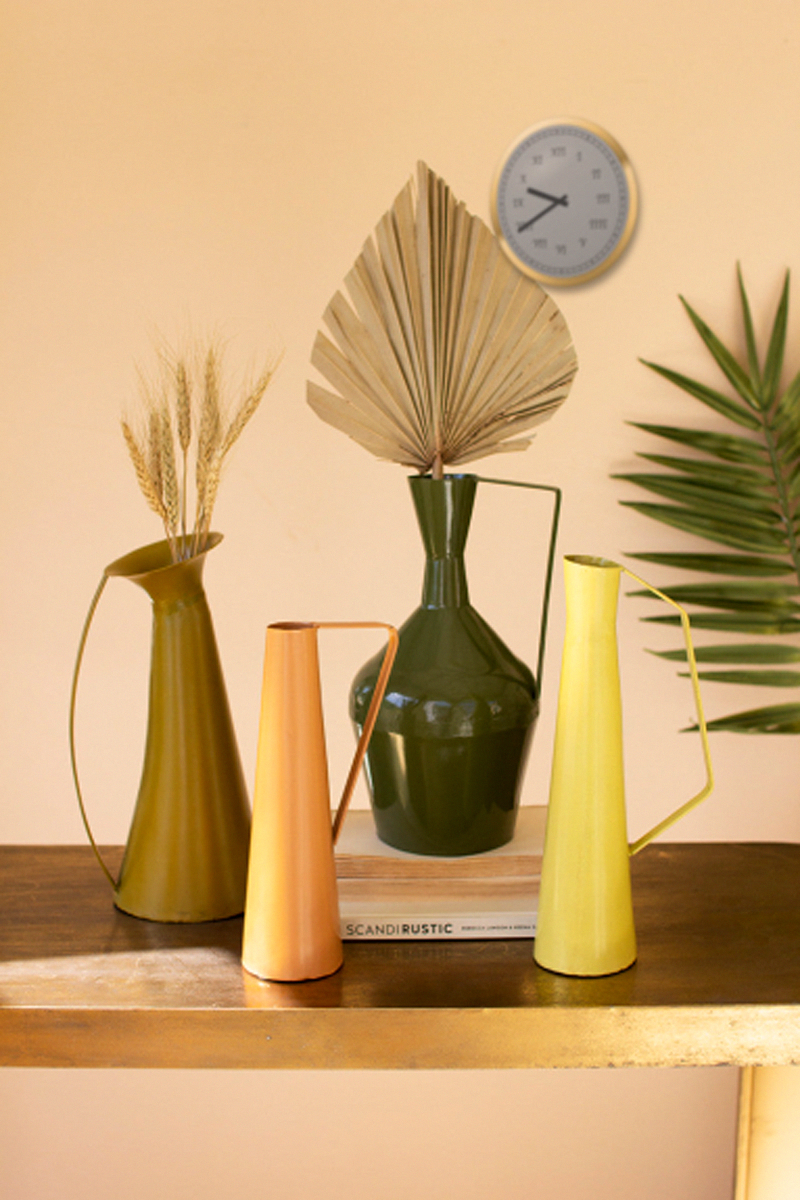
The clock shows 9 h 40 min
